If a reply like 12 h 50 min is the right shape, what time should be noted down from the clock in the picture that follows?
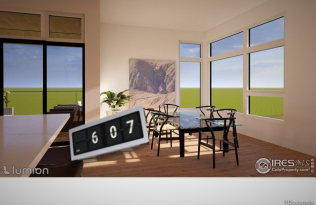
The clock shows 6 h 07 min
